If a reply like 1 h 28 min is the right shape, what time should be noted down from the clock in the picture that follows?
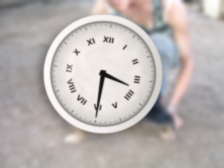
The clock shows 3 h 30 min
